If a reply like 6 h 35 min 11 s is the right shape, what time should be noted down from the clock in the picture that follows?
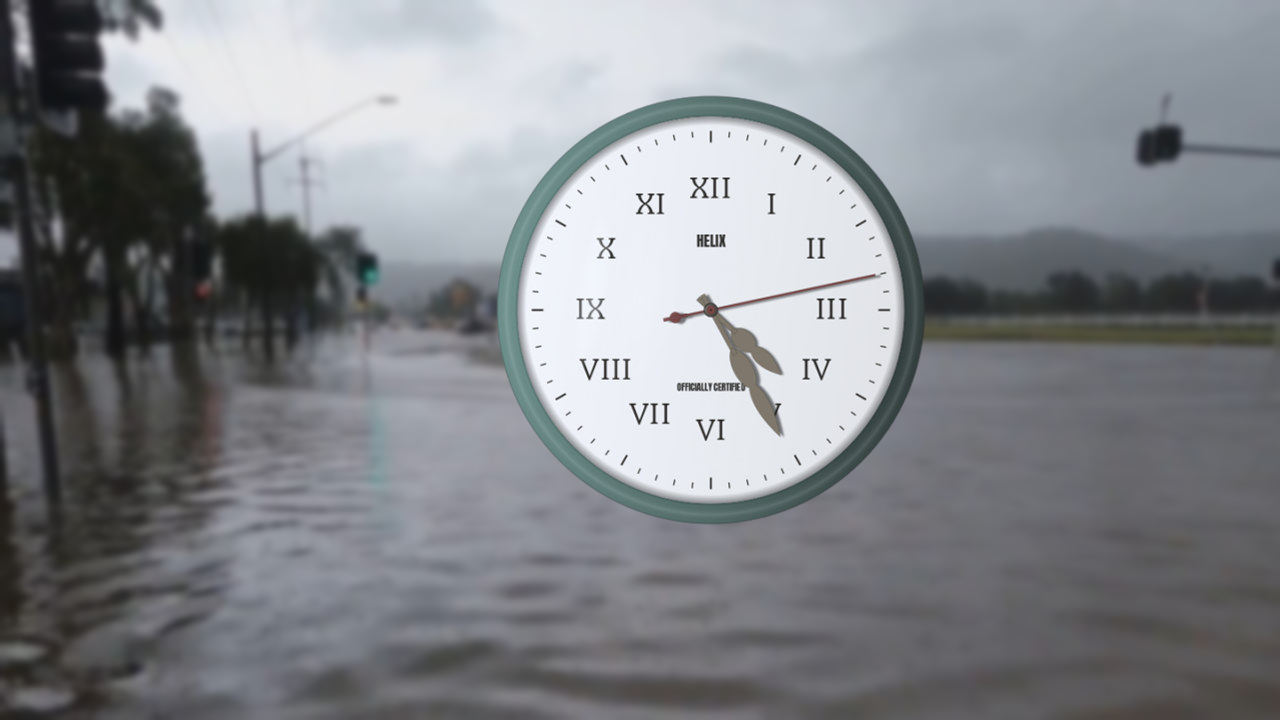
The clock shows 4 h 25 min 13 s
